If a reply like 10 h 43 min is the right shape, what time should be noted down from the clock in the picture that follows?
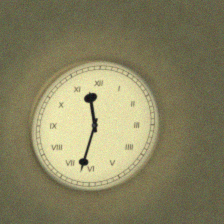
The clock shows 11 h 32 min
